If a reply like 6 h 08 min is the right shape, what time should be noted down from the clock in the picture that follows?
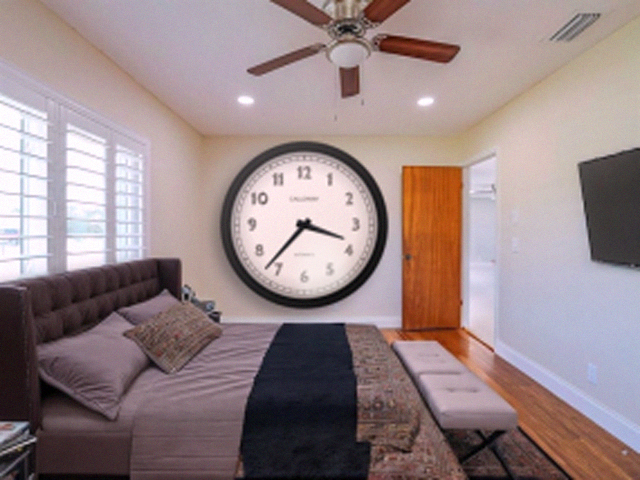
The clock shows 3 h 37 min
